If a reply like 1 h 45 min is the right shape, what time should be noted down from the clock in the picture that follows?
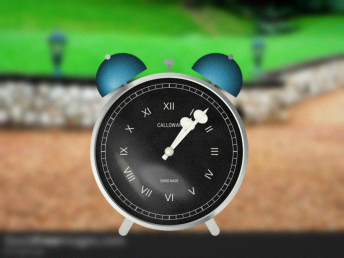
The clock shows 1 h 07 min
